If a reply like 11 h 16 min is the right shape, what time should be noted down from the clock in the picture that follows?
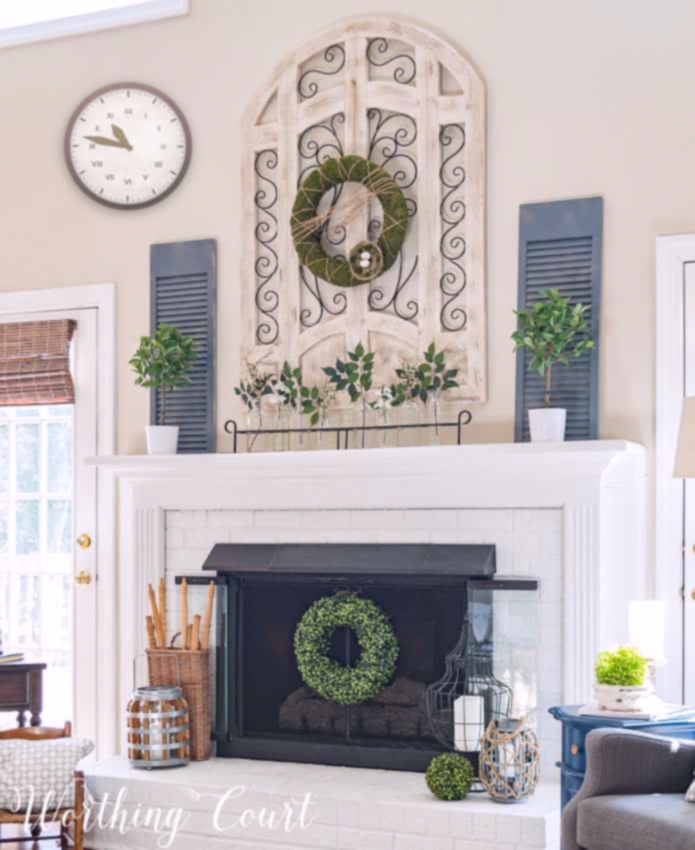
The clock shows 10 h 47 min
